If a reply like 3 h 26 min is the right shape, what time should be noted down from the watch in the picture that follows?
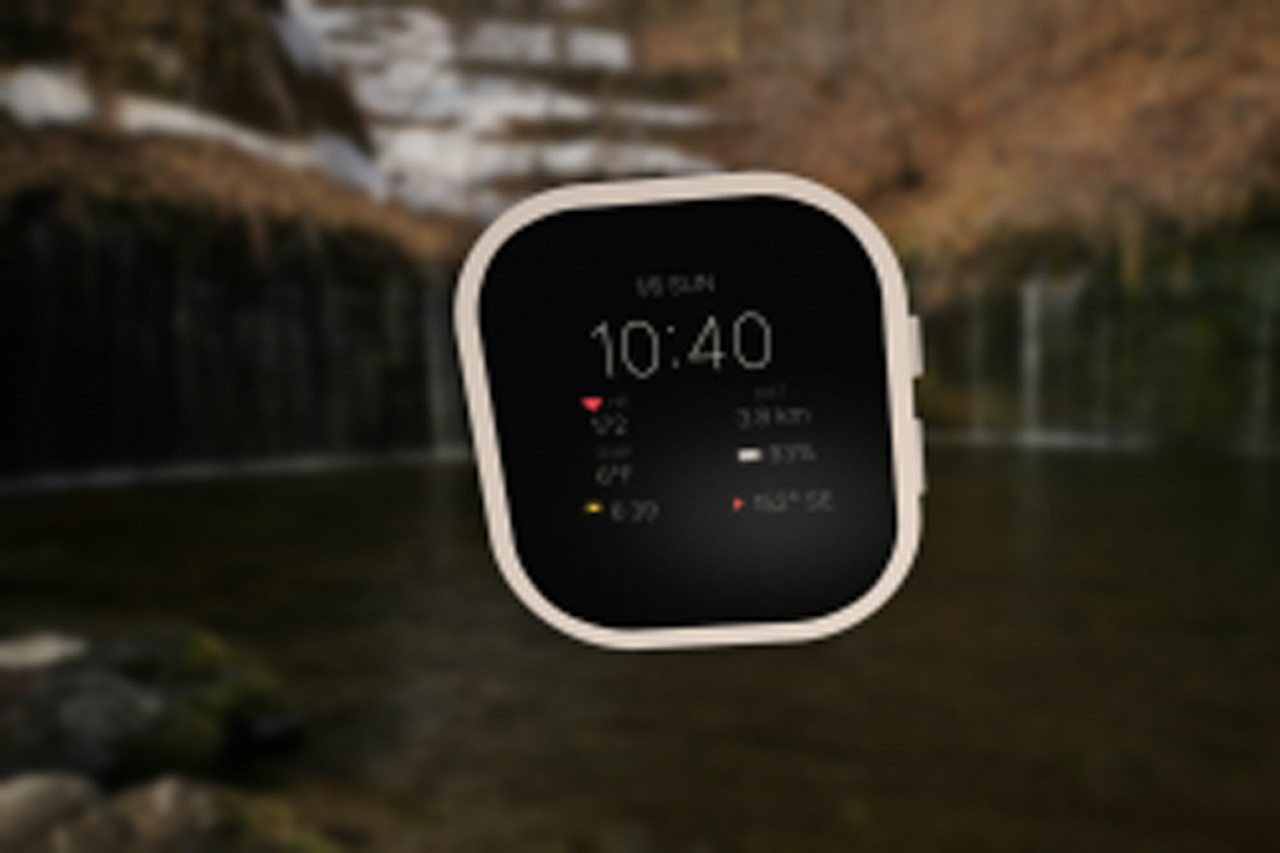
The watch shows 10 h 40 min
